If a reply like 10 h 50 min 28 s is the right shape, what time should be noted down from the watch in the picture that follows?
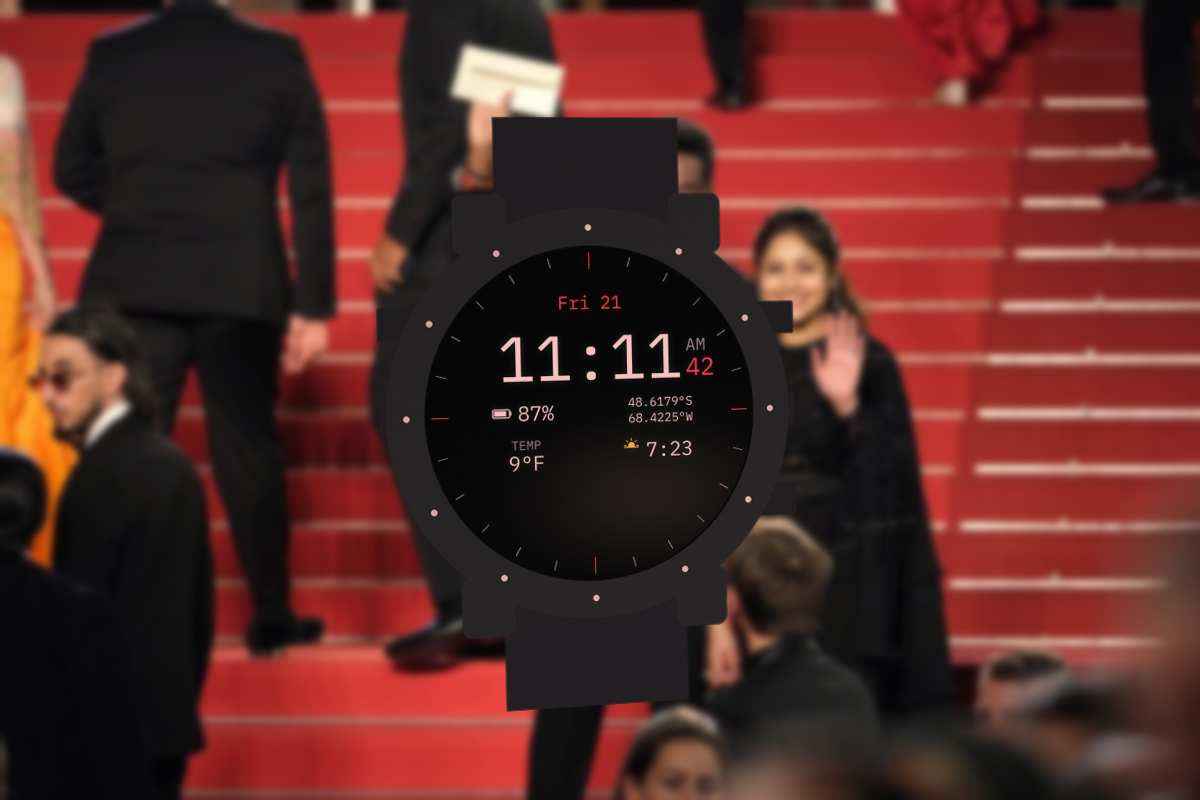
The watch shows 11 h 11 min 42 s
